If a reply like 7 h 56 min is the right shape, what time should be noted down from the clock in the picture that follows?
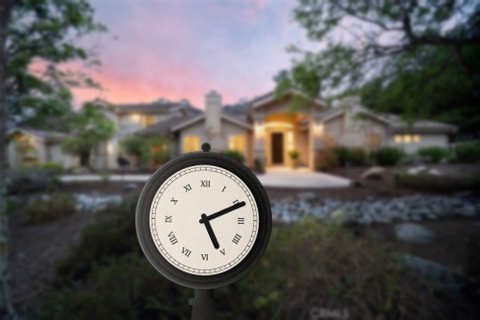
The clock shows 5 h 11 min
